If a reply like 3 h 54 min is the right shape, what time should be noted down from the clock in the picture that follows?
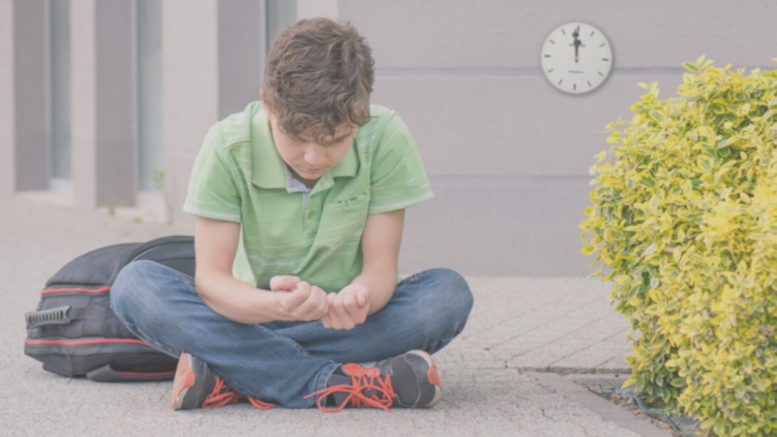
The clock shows 11 h 59 min
